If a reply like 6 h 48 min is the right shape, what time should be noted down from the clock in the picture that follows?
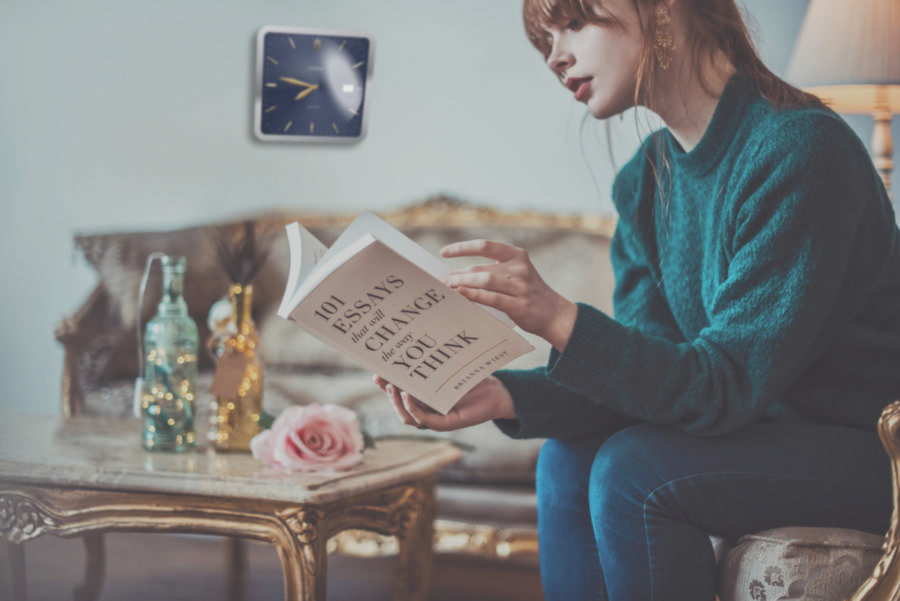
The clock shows 7 h 47 min
